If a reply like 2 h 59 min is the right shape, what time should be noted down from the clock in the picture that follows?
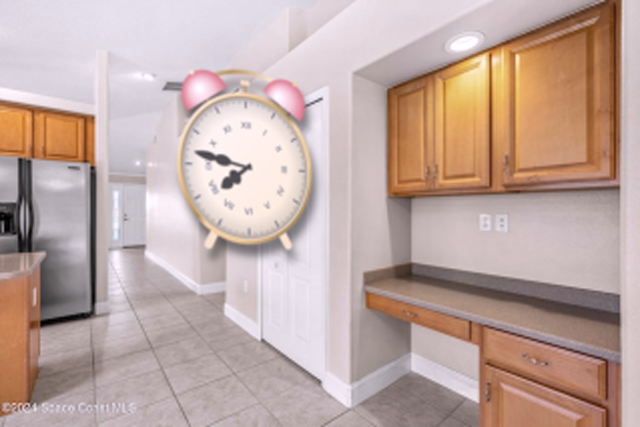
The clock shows 7 h 47 min
